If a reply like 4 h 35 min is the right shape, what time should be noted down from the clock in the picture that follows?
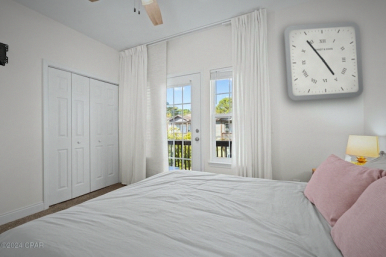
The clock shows 4 h 54 min
